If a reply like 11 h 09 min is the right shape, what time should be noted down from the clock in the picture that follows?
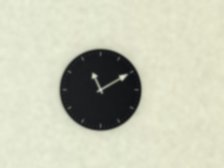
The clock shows 11 h 10 min
